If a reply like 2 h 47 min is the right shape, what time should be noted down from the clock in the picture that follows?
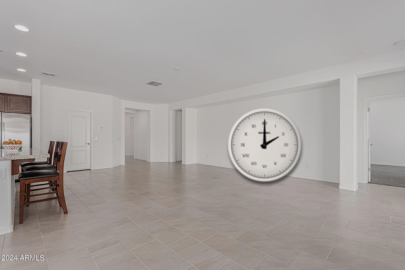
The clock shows 2 h 00 min
